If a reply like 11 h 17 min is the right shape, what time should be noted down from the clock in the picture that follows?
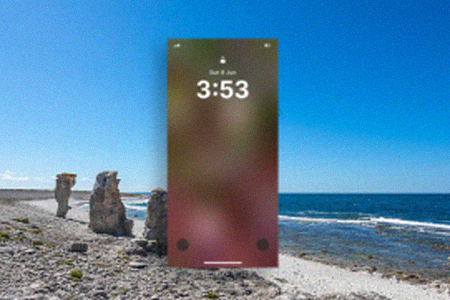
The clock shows 3 h 53 min
